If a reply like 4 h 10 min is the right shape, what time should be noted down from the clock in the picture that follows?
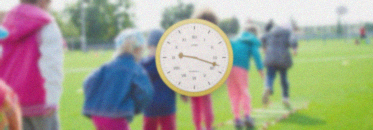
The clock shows 9 h 18 min
